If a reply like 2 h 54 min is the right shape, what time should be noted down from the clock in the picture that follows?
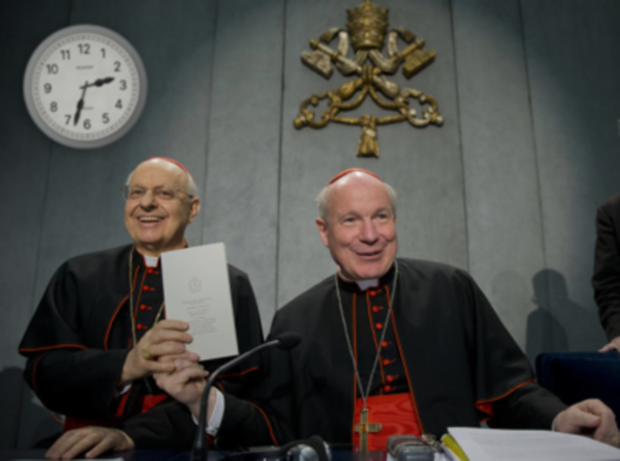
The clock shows 2 h 33 min
